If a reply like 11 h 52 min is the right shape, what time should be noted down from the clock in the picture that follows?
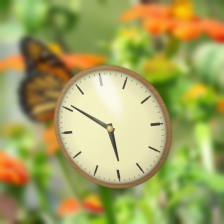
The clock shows 5 h 51 min
